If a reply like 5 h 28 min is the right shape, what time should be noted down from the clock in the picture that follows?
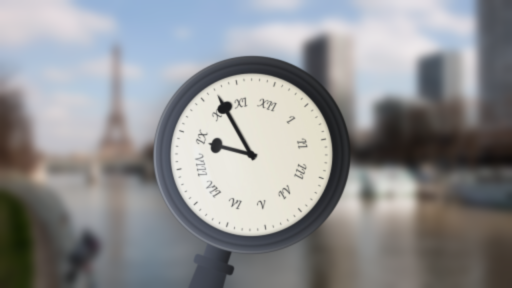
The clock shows 8 h 52 min
